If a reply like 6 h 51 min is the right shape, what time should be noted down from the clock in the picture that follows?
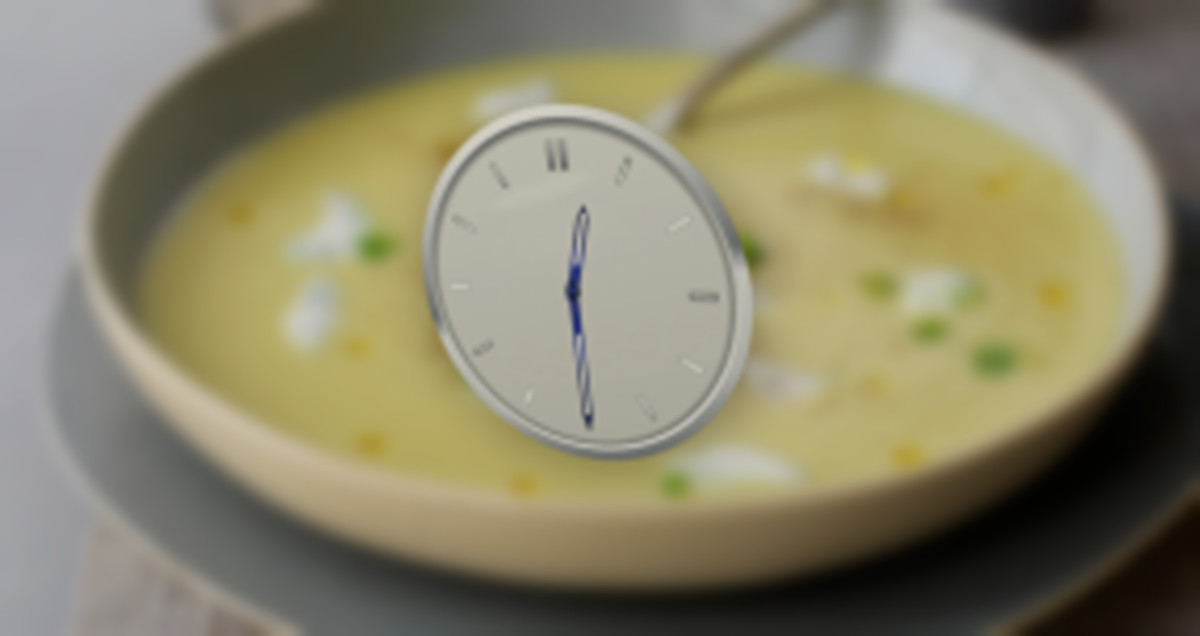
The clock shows 12 h 30 min
